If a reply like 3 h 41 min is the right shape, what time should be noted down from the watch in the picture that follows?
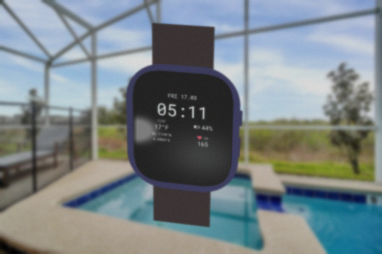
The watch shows 5 h 11 min
